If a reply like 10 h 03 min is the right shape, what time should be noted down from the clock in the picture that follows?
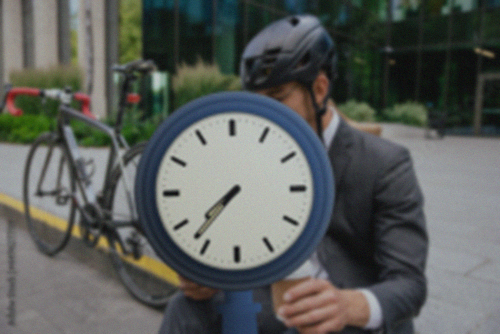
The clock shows 7 h 37 min
